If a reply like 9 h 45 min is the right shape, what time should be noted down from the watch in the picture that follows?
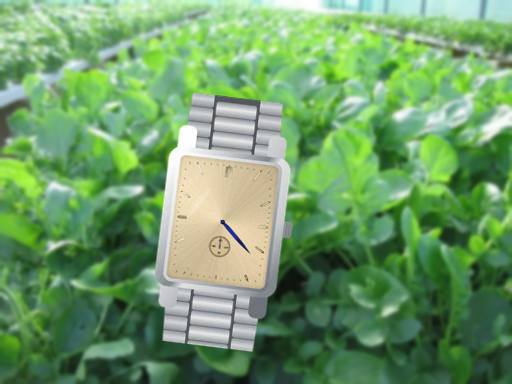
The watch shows 4 h 22 min
